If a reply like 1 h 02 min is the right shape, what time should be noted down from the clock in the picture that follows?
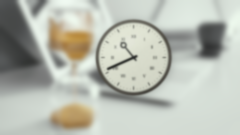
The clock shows 10 h 41 min
